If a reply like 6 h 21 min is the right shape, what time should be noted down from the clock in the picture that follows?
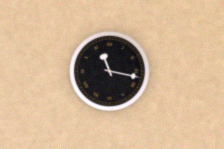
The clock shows 11 h 17 min
